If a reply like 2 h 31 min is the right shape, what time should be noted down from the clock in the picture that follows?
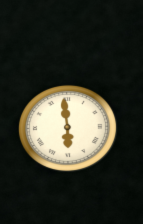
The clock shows 5 h 59 min
